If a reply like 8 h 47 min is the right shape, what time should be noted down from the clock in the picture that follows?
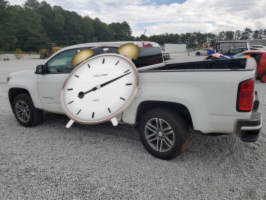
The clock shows 8 h 11 min
